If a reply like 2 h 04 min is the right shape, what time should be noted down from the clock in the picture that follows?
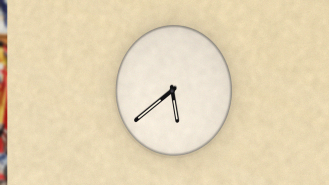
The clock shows 5 h 39 min
